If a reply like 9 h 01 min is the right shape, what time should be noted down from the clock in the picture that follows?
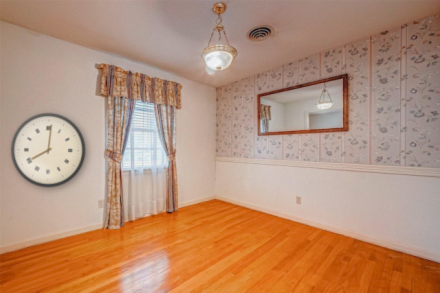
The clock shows 8 h 01 min
